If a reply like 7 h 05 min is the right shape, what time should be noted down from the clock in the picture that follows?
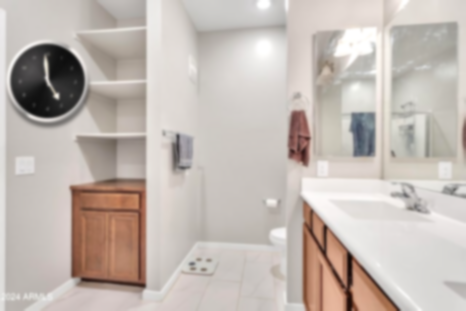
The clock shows 4 h 59 min
